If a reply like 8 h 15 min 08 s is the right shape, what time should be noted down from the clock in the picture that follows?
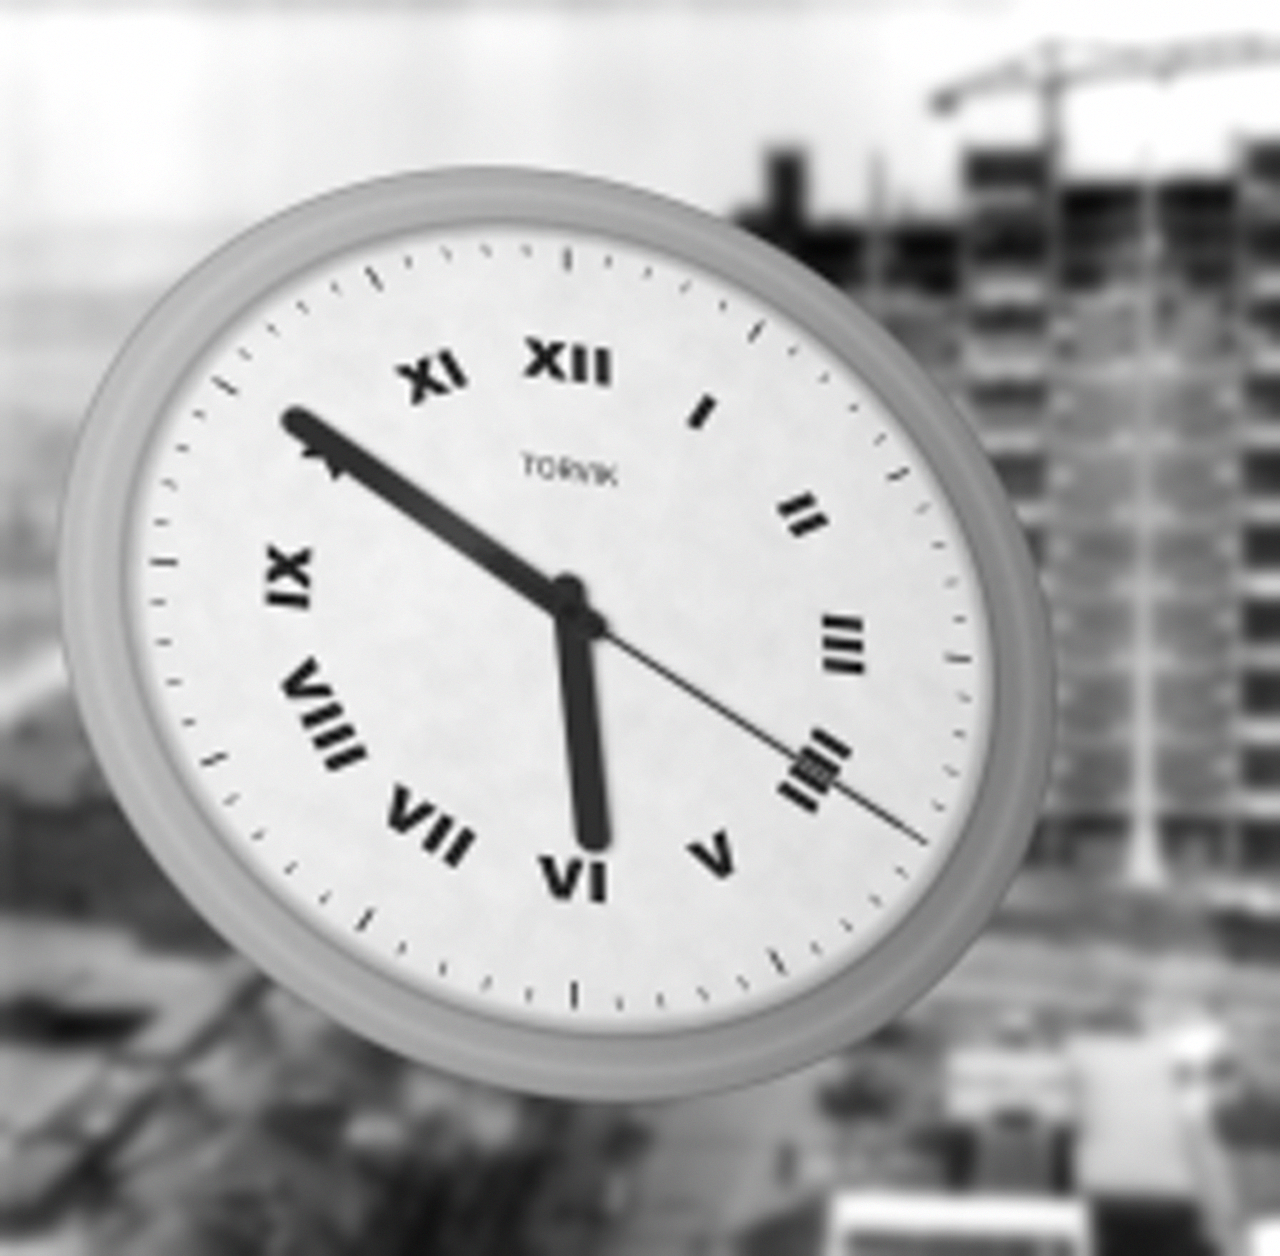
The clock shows 5 h 50 min 20 s
